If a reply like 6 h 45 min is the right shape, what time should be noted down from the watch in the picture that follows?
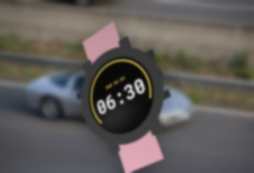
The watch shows 6 h 30 min
